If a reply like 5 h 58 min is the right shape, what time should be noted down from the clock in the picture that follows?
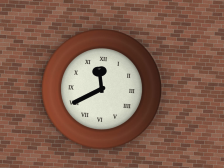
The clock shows 11 h 40 min
